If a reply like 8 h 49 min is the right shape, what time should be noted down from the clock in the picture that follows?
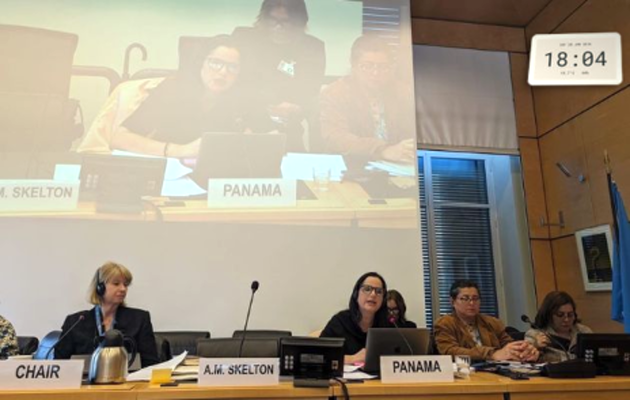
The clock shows 18 h 04 min
